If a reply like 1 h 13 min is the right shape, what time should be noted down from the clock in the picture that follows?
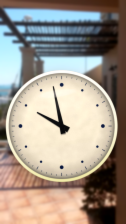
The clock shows 9 h 58 min
